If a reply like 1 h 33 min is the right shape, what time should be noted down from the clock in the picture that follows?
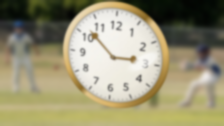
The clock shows 2 h 52 min
